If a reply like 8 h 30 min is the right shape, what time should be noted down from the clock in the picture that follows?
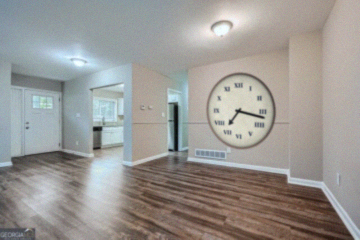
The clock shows 7 h 17 min
